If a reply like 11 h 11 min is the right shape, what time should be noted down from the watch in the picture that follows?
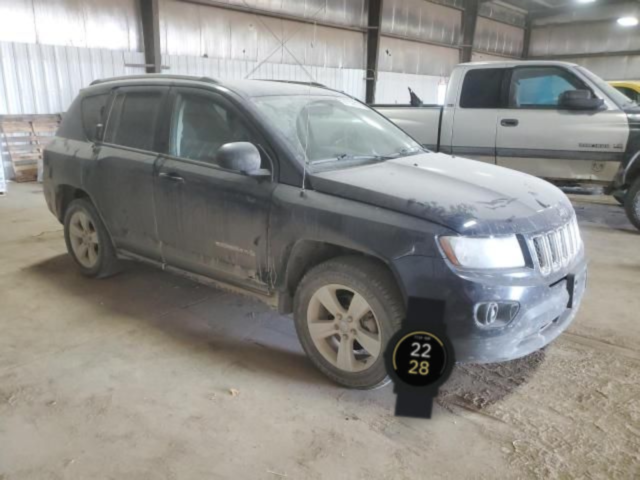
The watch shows 22 h 28 min
